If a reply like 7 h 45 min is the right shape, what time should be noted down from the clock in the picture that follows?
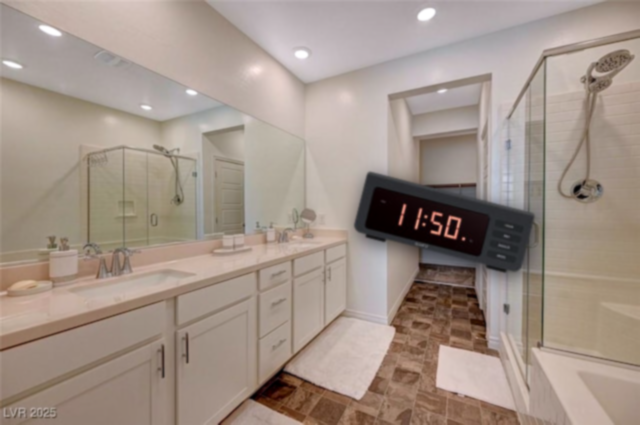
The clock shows 11 h 50 min
